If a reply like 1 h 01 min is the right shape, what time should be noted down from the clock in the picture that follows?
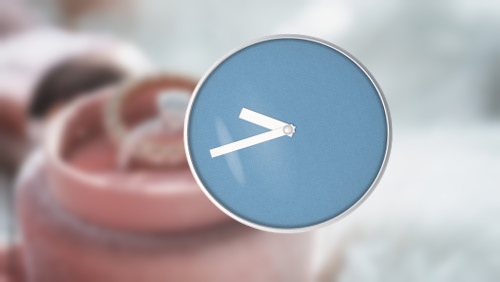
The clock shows 9 h 42 min
